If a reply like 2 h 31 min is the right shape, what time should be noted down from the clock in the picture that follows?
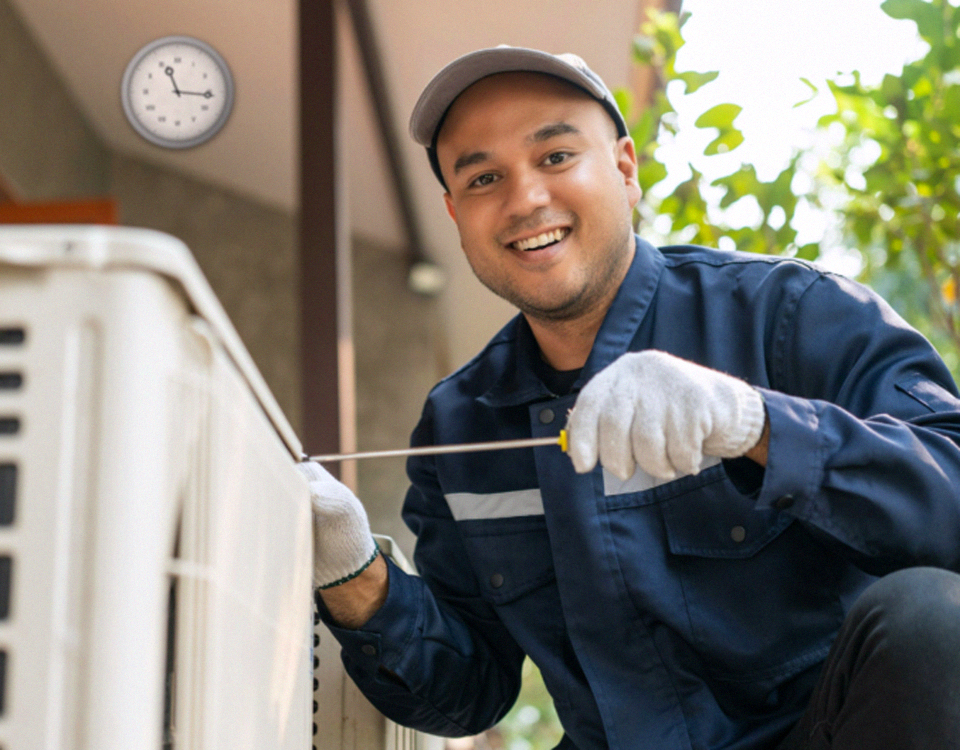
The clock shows 11 h 16 min
